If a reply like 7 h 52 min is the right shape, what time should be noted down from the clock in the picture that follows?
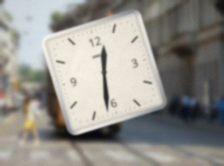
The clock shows 12 h 32 min
